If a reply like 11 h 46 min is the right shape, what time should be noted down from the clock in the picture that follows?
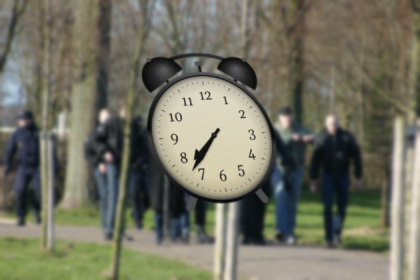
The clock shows 7 h 37 min
